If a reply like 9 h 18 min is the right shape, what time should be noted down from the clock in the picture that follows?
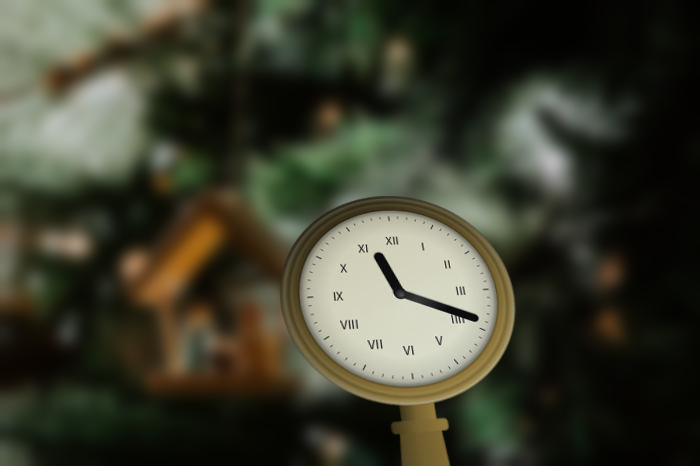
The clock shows 11 h 19 min
